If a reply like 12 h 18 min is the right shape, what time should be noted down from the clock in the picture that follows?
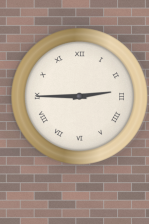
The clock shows 2 h 45 min
